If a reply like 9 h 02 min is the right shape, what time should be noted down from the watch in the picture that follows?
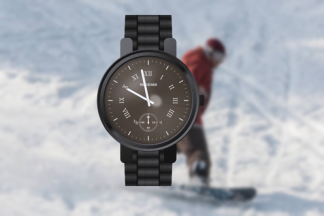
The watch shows 9 h 58 min
